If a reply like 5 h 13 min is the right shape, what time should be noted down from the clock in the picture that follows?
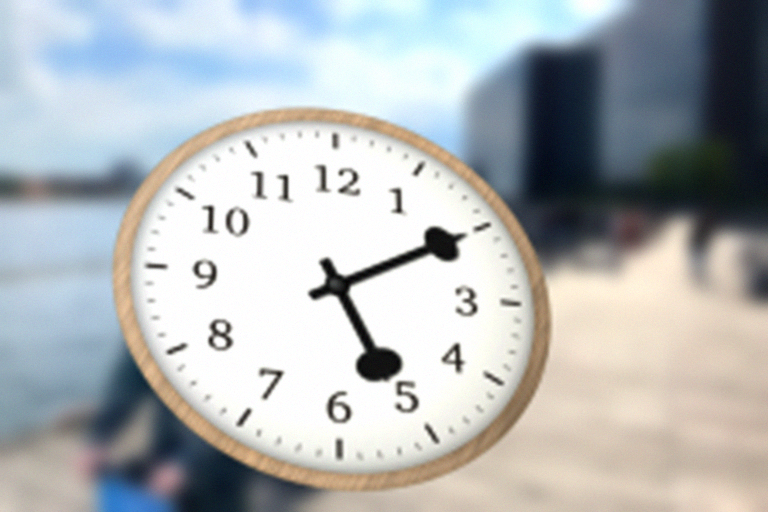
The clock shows 5 h 10 min
